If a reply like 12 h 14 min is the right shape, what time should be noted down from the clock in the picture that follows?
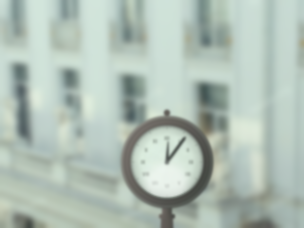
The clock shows 12 h 06 min
